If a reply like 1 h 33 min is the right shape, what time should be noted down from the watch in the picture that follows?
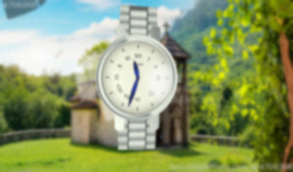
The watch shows 11 h 33 min
